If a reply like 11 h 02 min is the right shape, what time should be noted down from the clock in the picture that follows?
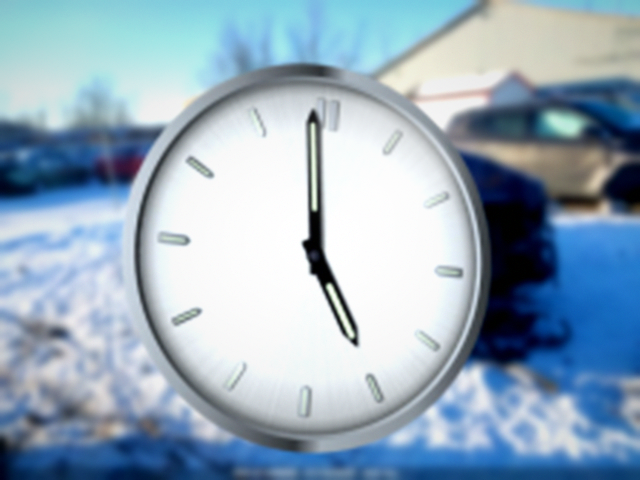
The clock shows 4 h 59 min
